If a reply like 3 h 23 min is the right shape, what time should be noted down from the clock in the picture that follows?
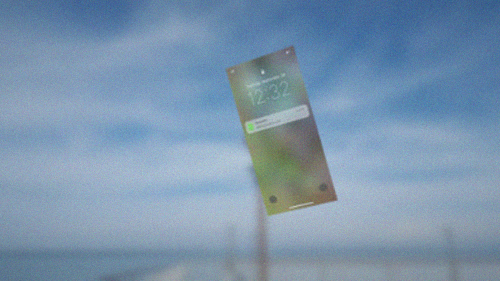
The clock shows 12 h 32 min
